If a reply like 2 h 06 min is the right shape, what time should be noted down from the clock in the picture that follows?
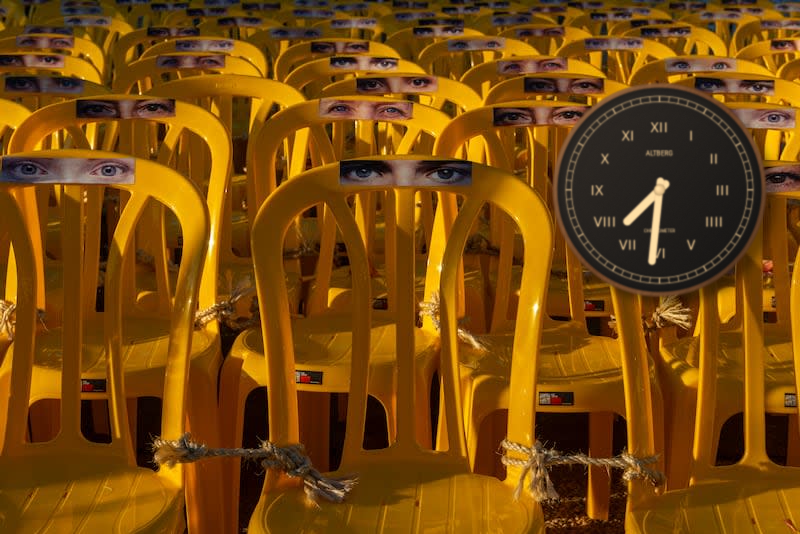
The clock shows 7 h 31 min
